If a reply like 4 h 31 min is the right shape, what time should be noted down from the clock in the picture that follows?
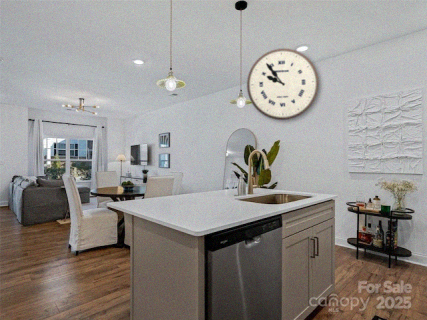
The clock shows 9 h 54 min
